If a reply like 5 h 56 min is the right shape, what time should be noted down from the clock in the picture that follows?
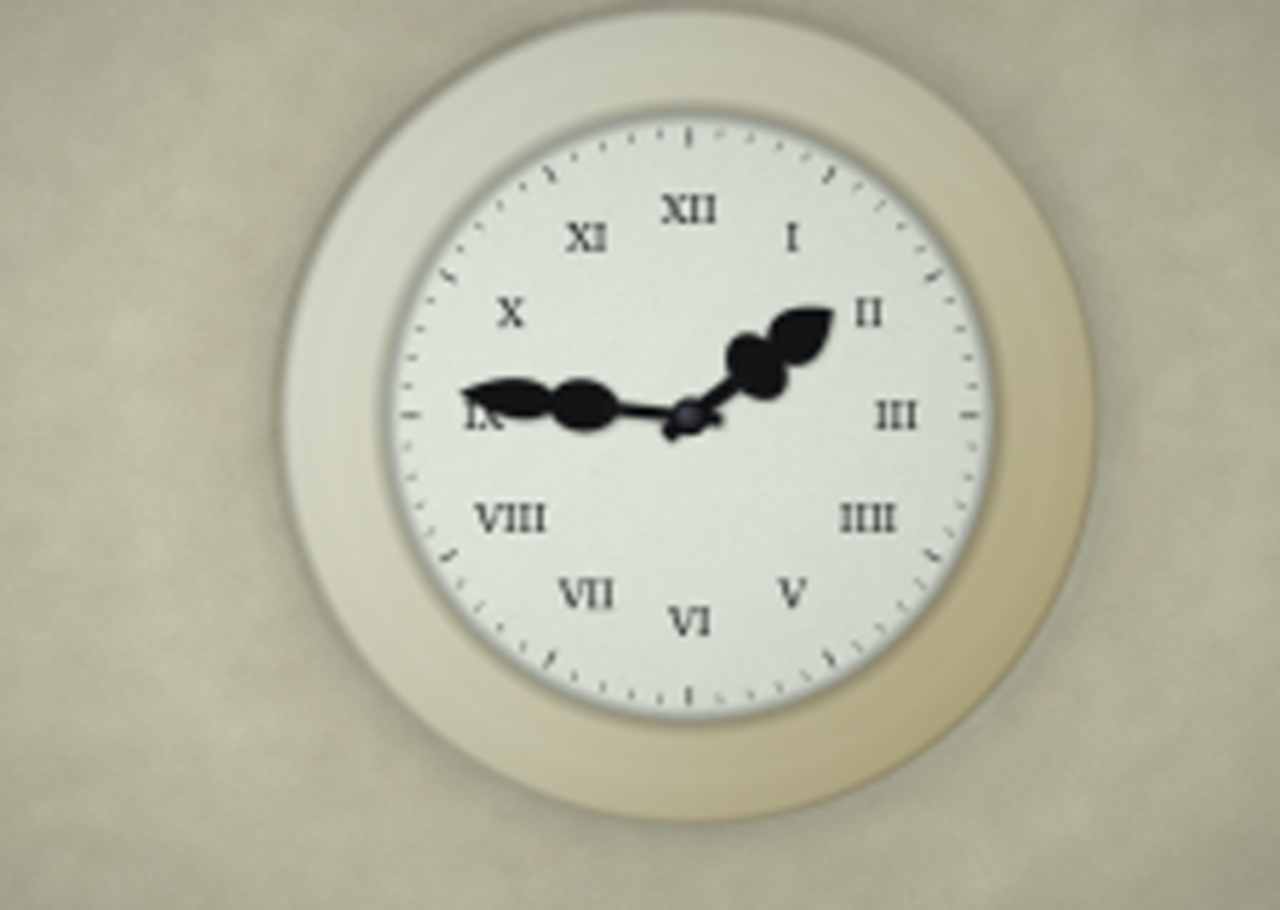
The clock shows 1 h 46 min
